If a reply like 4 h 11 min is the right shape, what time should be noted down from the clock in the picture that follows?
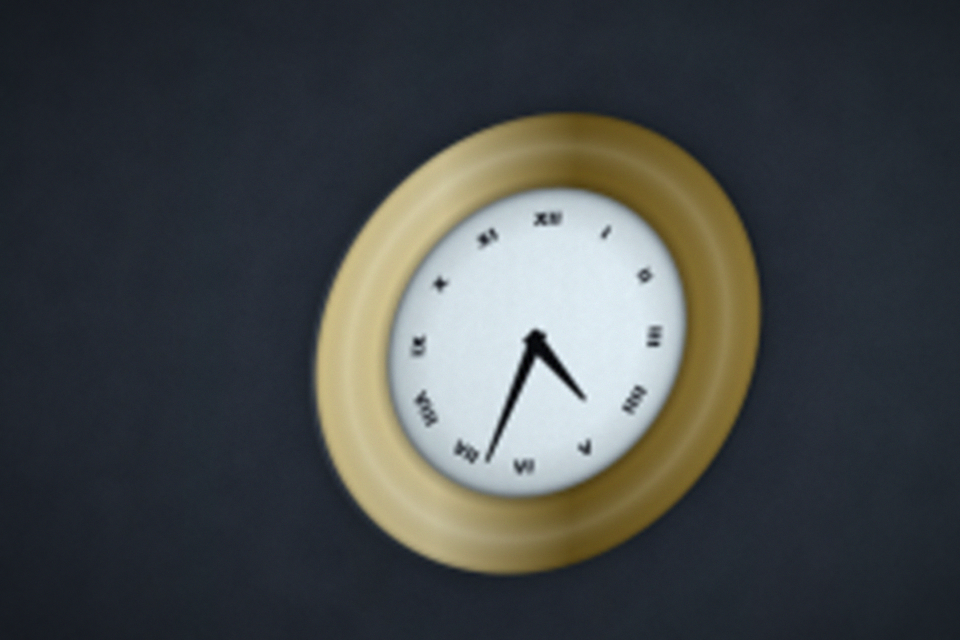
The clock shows 4 h 33 min
